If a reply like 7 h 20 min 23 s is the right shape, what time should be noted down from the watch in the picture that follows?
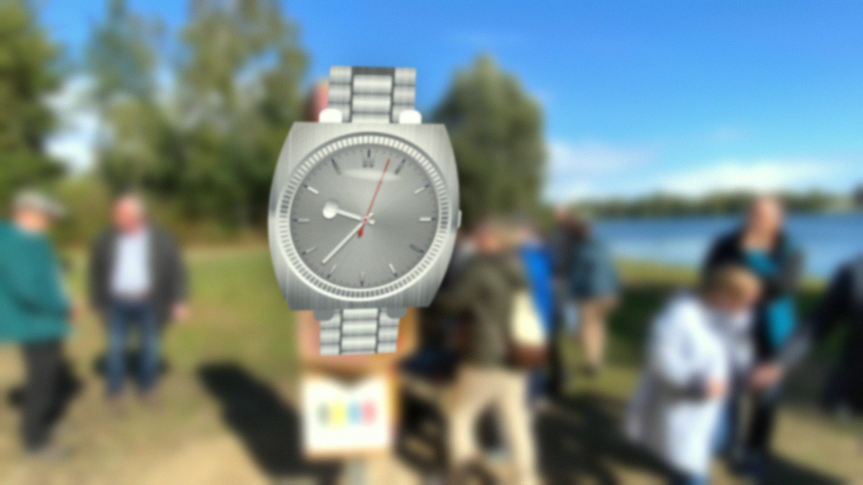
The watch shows 9 h 37 min 03 s
